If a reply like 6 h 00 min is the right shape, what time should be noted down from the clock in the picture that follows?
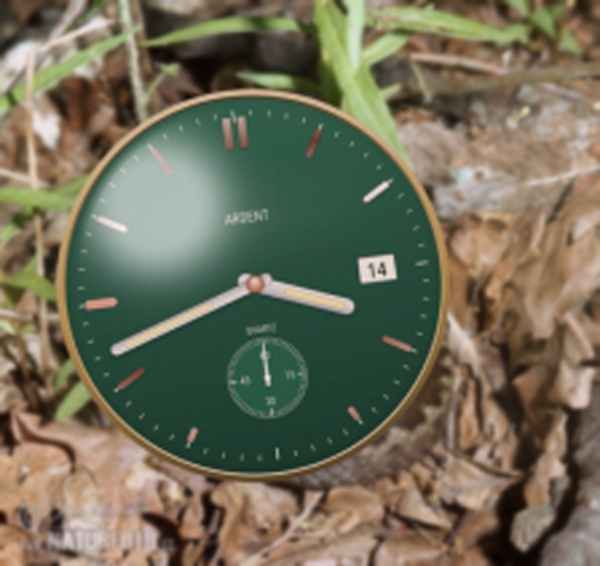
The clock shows 3 h 42 min
